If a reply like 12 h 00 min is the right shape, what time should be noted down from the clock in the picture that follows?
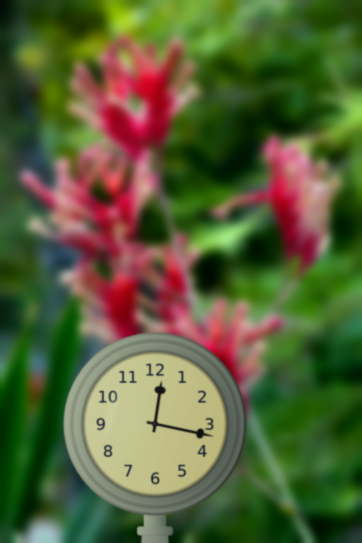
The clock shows 12 h 17 min
